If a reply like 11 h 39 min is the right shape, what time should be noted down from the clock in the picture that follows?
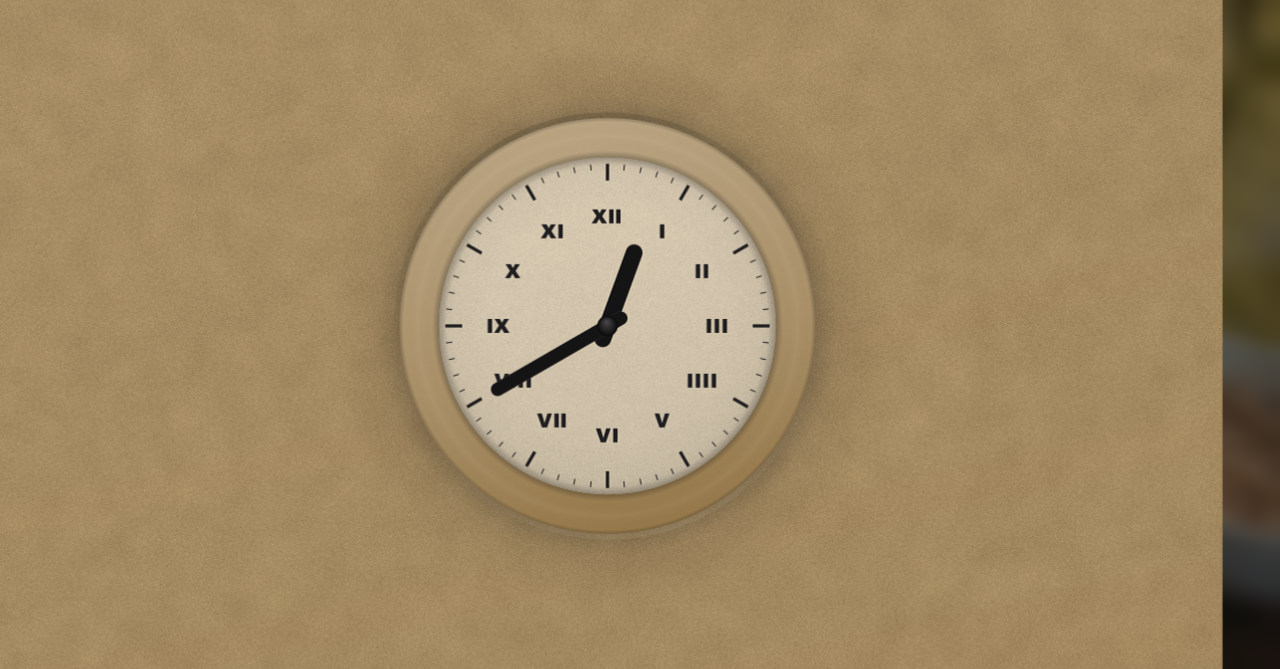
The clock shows 12 h 40 min
